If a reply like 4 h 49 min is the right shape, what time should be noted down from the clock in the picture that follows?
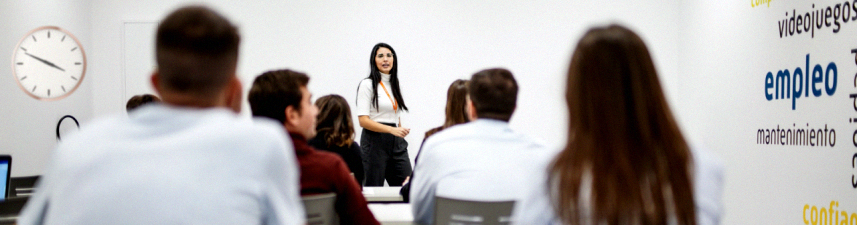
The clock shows 3 h 49 min
